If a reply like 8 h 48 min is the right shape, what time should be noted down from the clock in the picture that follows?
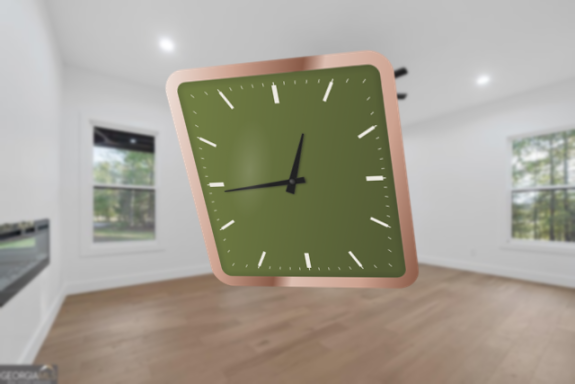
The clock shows 12 h 44 min
